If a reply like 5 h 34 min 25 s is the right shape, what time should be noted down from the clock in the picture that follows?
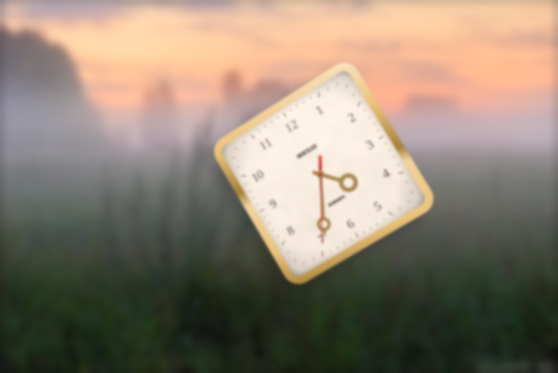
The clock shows 4 h 34 min 35 s
